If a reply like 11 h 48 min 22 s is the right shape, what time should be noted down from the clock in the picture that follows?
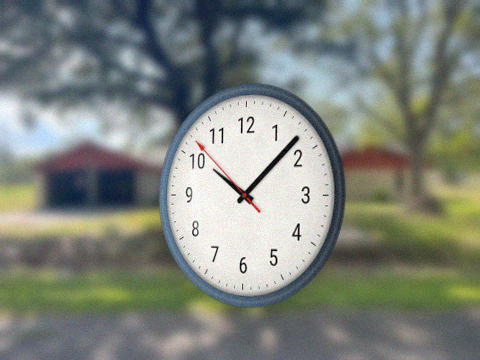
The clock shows 10 h 07 min 52 s
